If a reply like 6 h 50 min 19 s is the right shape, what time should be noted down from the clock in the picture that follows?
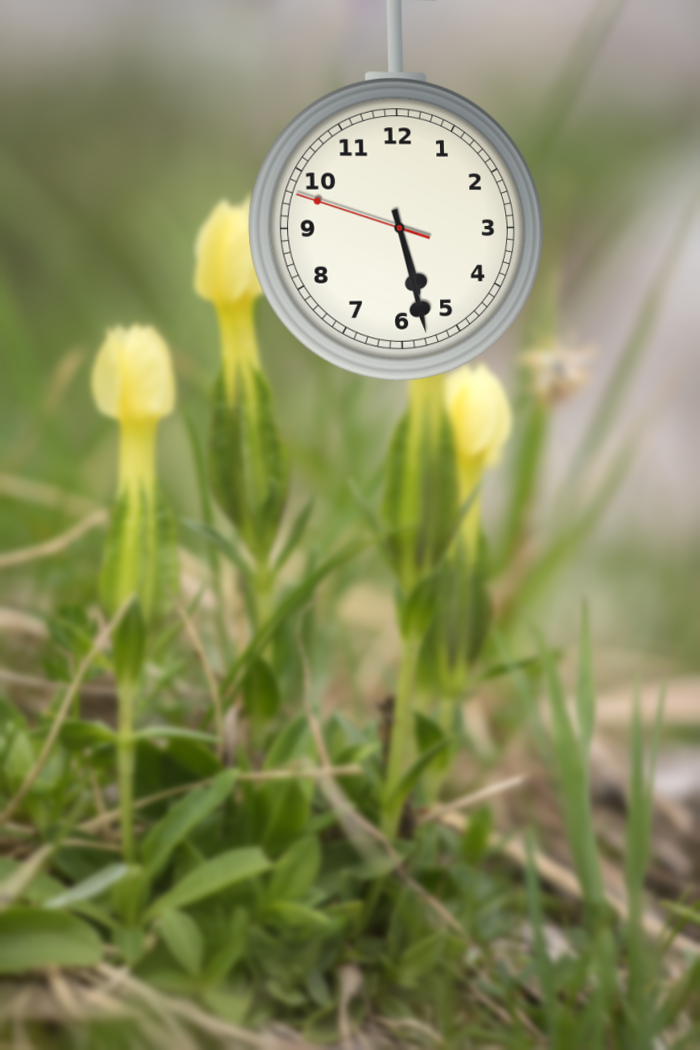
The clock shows 5 h 27 min 48 s
